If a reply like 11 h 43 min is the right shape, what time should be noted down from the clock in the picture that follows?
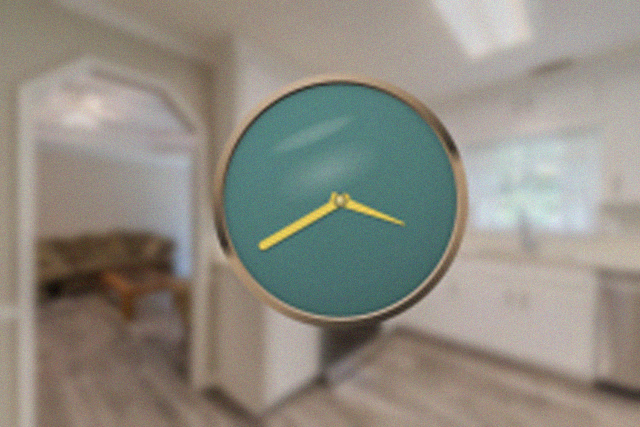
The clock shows 3 h 40 min
